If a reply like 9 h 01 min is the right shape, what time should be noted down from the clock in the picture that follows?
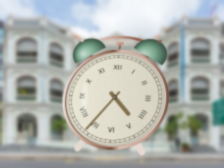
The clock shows 4 h 36 min
